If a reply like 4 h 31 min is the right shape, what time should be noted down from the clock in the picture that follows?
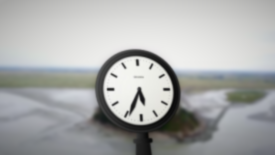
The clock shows 5 h 34 min
